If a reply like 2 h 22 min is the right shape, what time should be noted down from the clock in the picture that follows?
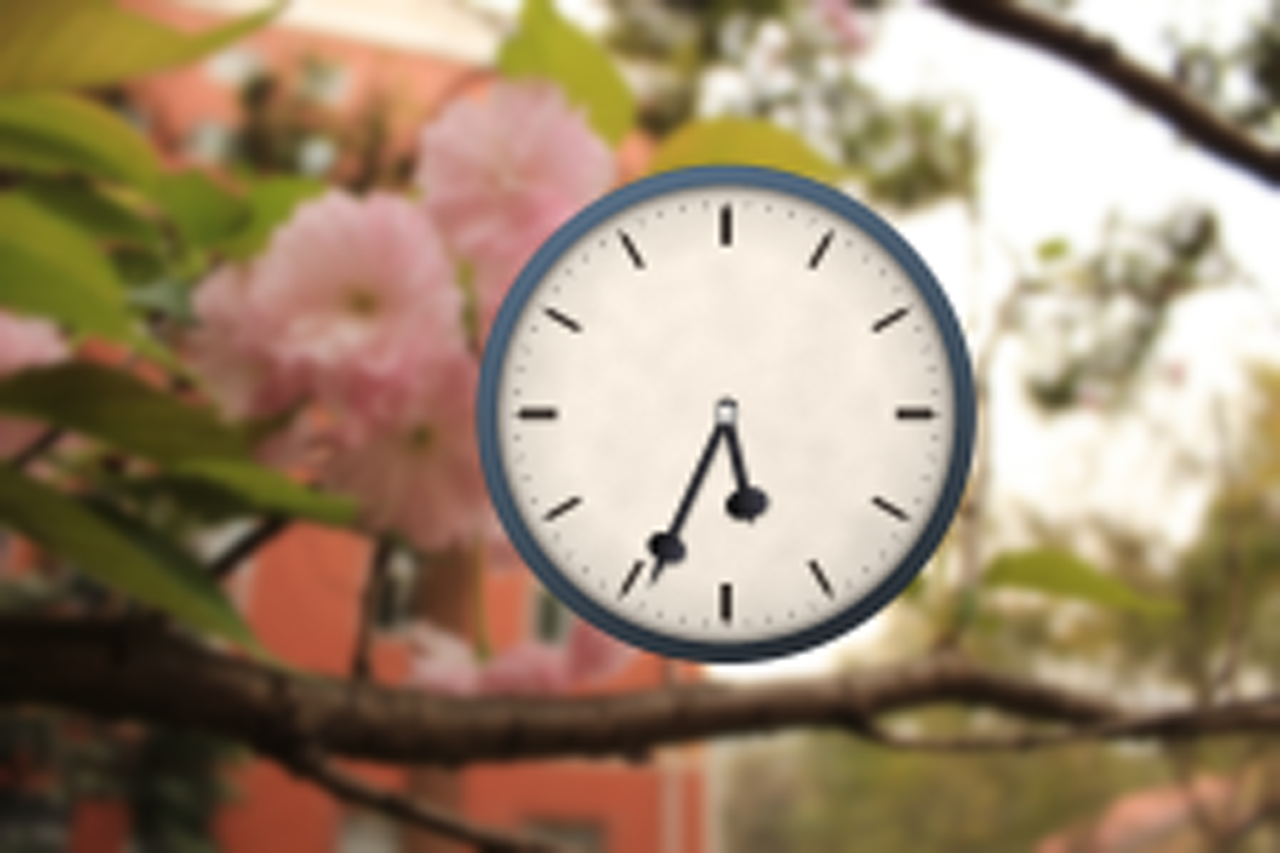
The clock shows 5 h 34 min
